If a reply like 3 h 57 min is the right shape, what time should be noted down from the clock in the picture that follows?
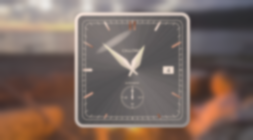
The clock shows 12 h 52 min
